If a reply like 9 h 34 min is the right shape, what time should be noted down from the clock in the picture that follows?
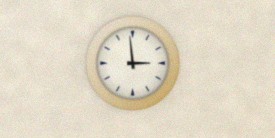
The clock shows 2 h 59 min
